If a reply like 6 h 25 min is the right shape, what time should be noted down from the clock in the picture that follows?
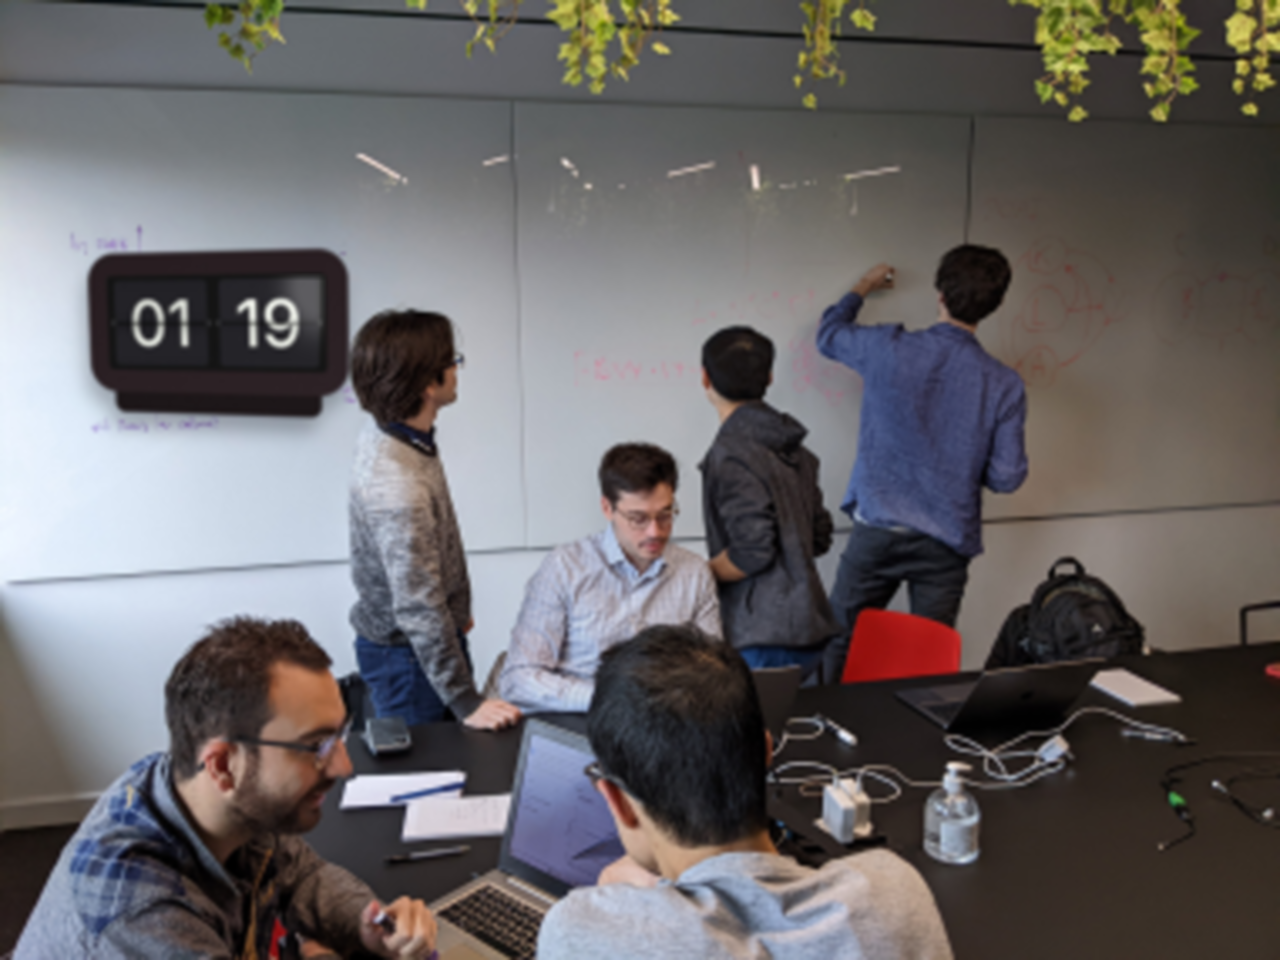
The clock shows 1 h 19 min
